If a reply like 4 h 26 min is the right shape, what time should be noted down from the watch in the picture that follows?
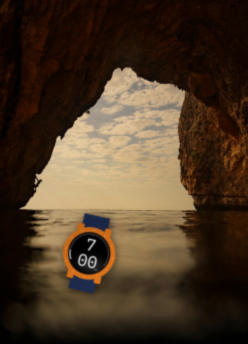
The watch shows 7 h 00 min
